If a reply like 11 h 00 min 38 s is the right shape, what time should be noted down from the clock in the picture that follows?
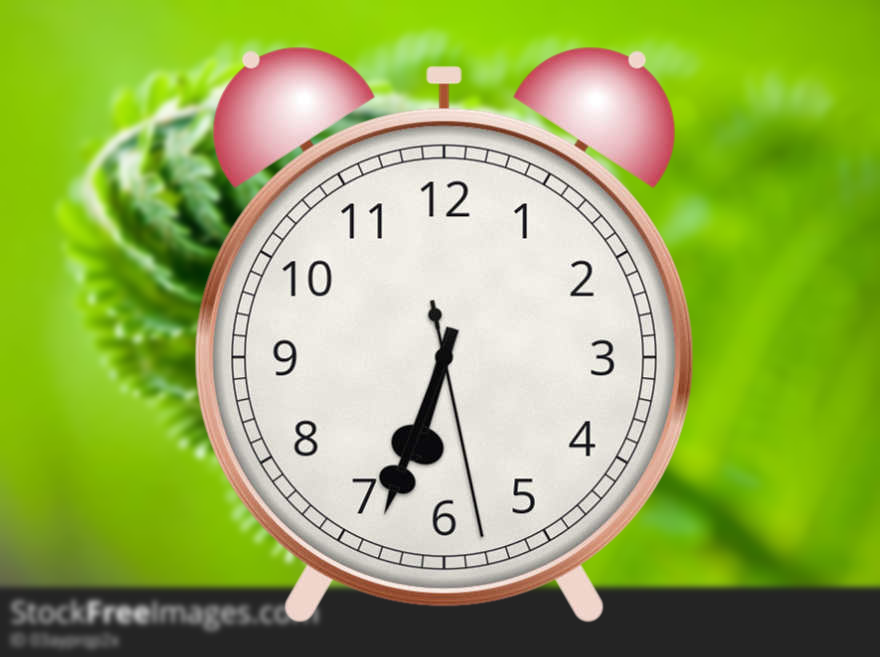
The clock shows 6 h 33 min 28 s
